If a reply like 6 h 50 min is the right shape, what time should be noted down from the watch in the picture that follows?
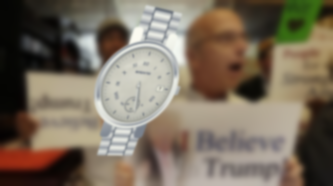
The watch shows 5 h 28 min
